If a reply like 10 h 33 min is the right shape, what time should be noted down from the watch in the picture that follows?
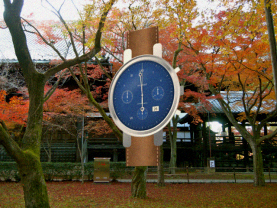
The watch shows 5 h 59 min
